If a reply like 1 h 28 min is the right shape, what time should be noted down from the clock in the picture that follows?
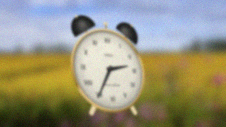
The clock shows 2 h 35 min
